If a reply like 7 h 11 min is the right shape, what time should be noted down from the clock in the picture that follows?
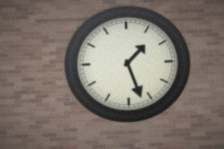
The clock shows 1 h 27 min
